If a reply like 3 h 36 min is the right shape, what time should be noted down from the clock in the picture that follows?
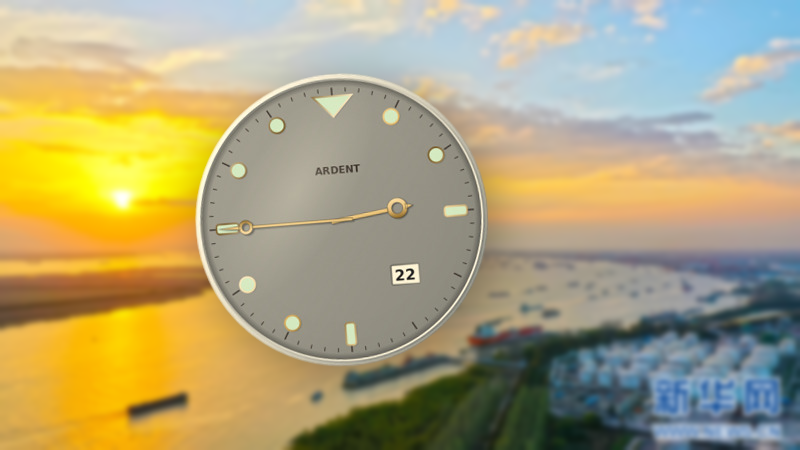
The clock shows 2 h 45 min
